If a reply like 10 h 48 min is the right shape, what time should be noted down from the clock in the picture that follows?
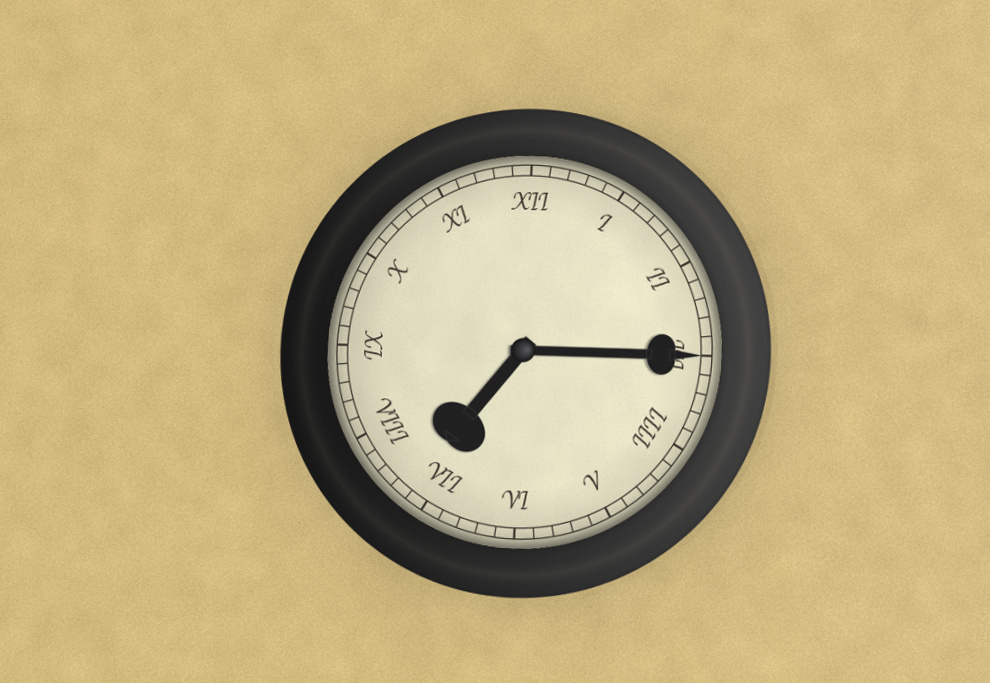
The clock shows 7 h 15 min
